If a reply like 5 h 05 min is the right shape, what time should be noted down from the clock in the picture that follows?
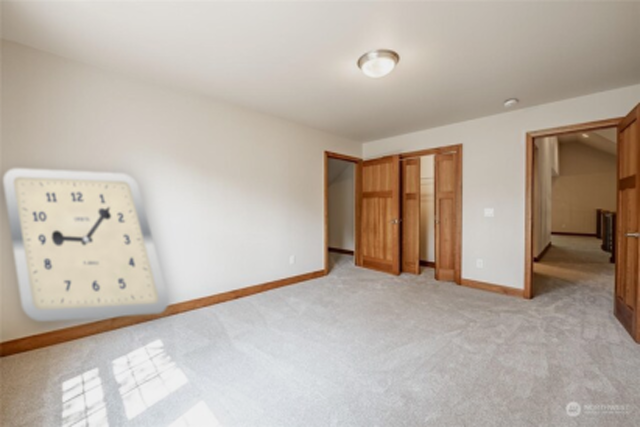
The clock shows 9 h 07 min
